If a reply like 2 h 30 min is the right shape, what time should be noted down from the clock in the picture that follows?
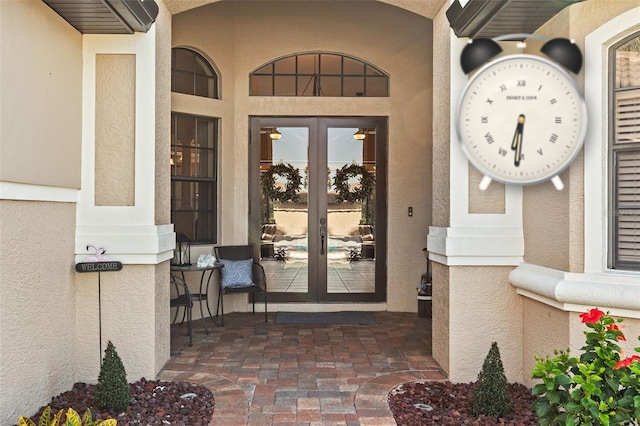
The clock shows 6 h 31 min
